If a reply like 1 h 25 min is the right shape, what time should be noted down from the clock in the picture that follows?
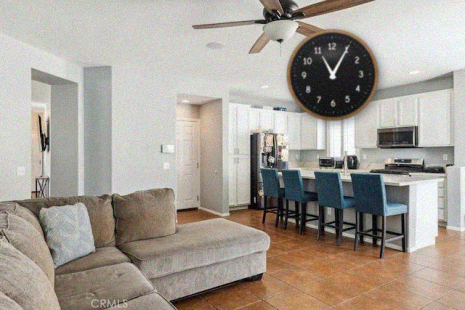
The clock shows 11 h 05 min
